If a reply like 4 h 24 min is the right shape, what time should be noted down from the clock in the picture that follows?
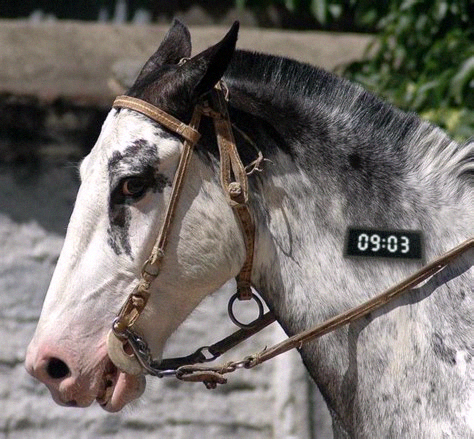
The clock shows 9 h 03 min
